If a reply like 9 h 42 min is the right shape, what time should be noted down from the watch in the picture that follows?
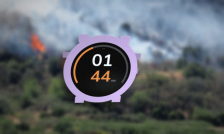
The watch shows 1 h 44 min
